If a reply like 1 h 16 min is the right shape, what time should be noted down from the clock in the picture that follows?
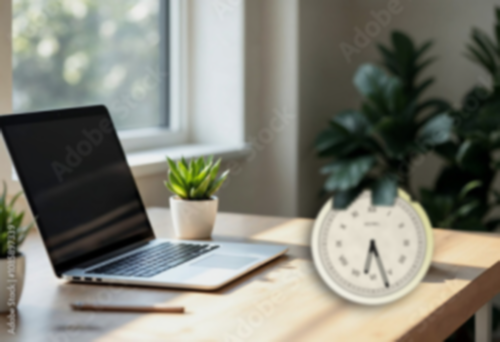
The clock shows 6 h 27 min
